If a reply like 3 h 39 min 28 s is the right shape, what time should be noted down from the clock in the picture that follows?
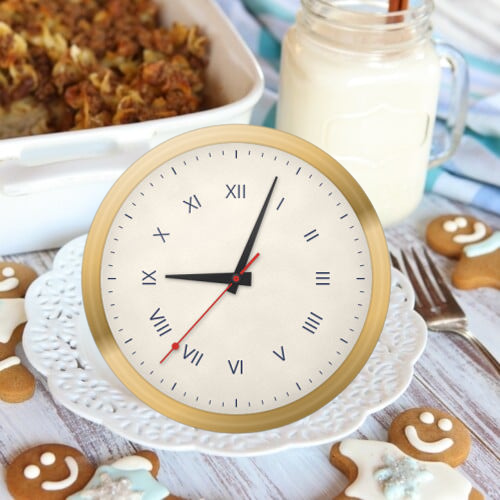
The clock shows 9 h 03 min 37 s
